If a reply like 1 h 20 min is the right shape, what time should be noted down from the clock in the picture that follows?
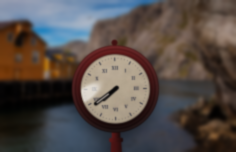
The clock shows 7 h 39 min
